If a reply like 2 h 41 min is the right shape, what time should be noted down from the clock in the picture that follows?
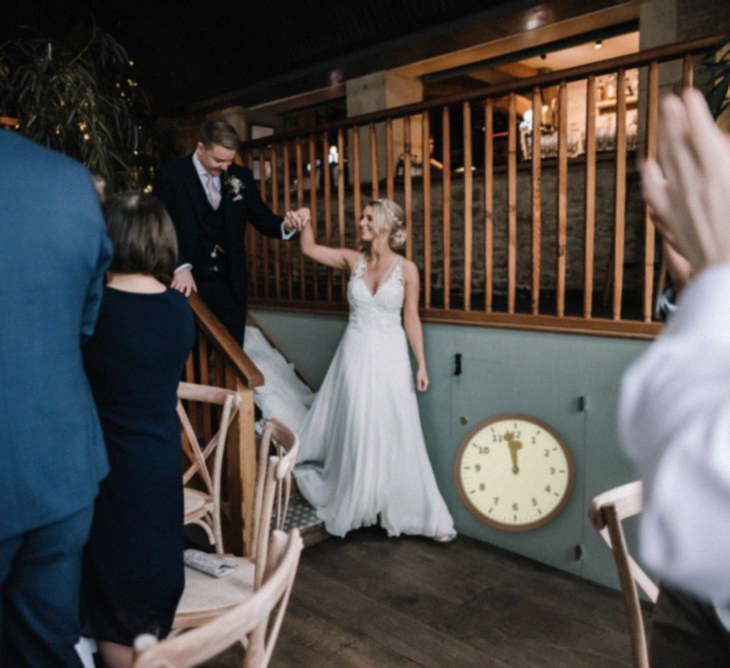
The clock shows 11 h 58 min
